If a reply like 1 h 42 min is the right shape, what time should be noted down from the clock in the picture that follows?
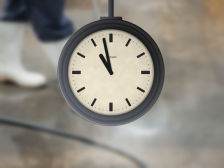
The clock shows 10 h 58 min
